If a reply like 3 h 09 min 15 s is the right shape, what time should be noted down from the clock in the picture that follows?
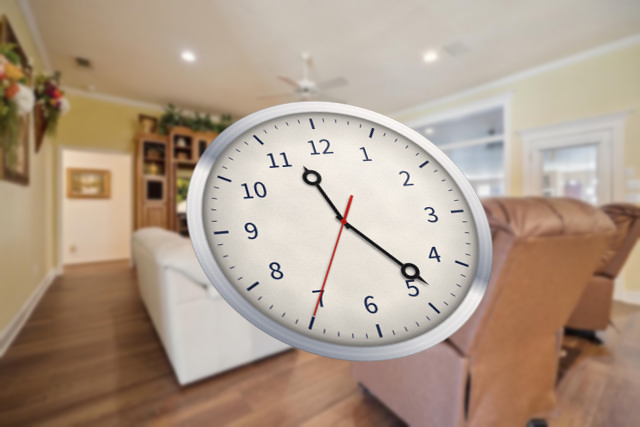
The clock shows 11 h 23 min 35 s
